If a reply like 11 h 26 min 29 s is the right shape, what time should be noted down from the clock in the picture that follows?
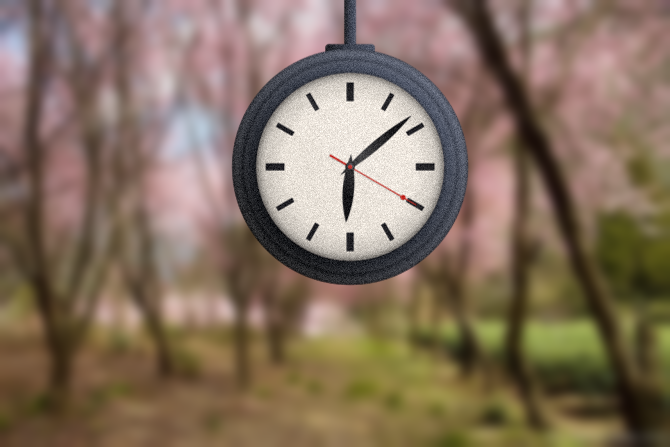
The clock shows 6 h 08 min 20 s
